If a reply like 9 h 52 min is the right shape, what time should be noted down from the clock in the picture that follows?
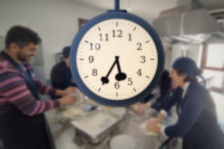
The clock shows 5 h 35 min
